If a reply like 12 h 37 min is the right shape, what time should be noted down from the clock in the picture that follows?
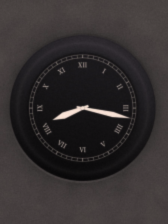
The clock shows 8 h 17 min
